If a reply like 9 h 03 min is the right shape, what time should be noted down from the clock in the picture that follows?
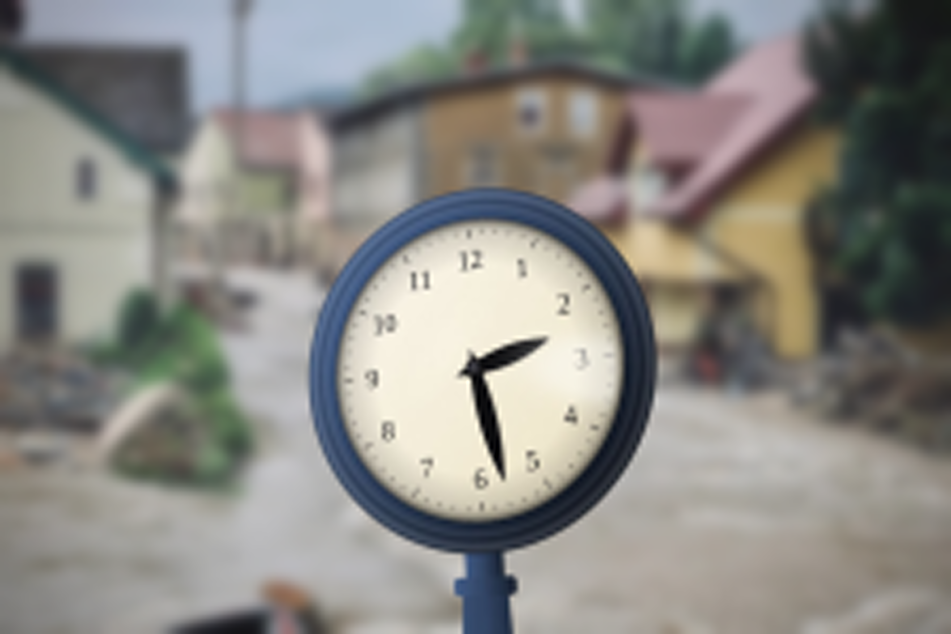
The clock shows 2 h 28 min
